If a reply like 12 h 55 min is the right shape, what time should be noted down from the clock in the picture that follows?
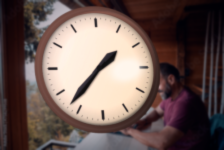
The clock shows 1 h 37 min
